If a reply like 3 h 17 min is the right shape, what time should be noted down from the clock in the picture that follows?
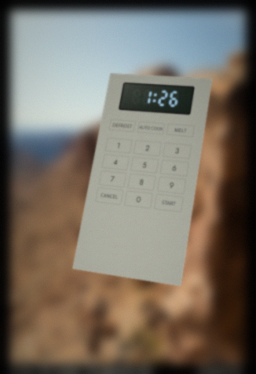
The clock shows 1 h 26 min
